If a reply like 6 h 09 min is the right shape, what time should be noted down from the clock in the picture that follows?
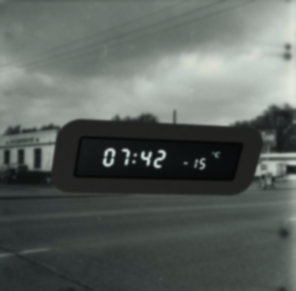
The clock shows 7 h 42 min
